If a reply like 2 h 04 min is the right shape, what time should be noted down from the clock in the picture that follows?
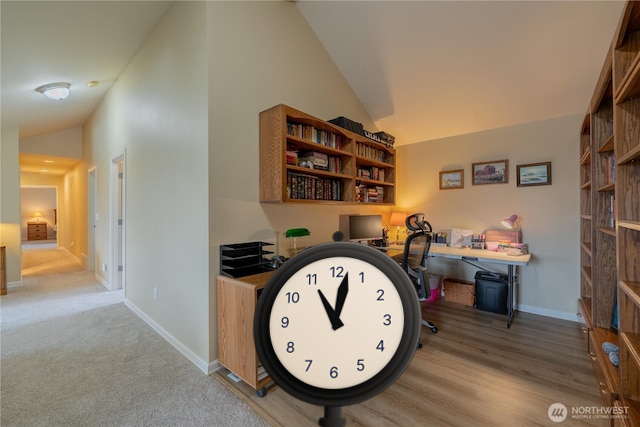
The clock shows 11 h 02 min
